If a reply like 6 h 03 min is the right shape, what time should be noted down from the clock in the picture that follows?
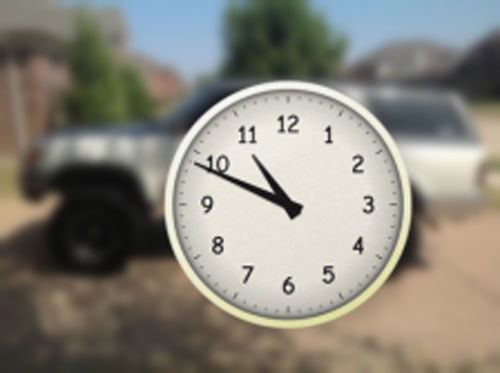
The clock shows 10 h 49 min
